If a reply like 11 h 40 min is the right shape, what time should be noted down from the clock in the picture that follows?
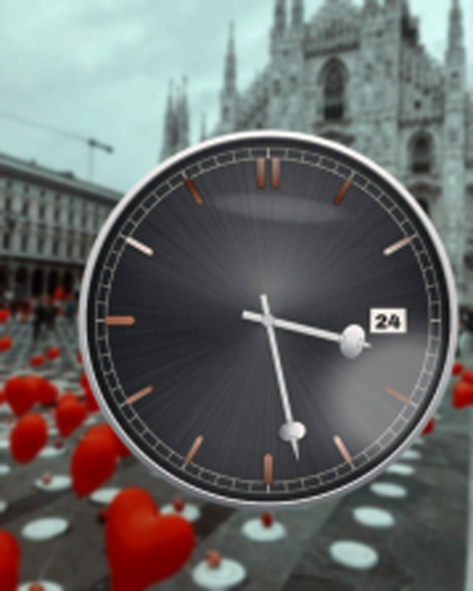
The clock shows 3 h 28 min
